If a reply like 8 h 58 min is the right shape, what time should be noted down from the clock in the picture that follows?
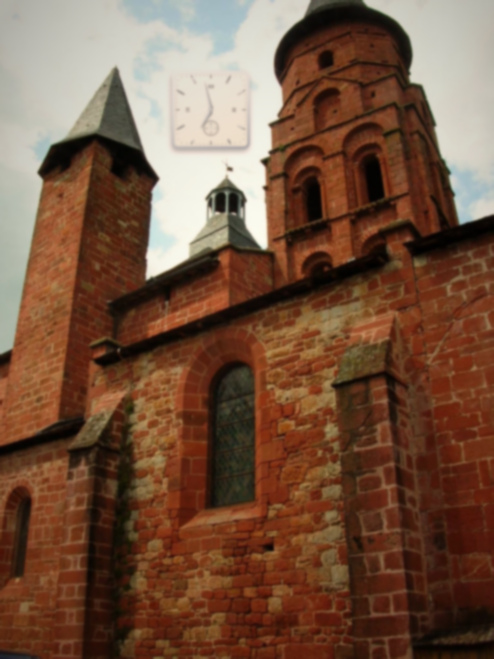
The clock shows 6 h 58 min
